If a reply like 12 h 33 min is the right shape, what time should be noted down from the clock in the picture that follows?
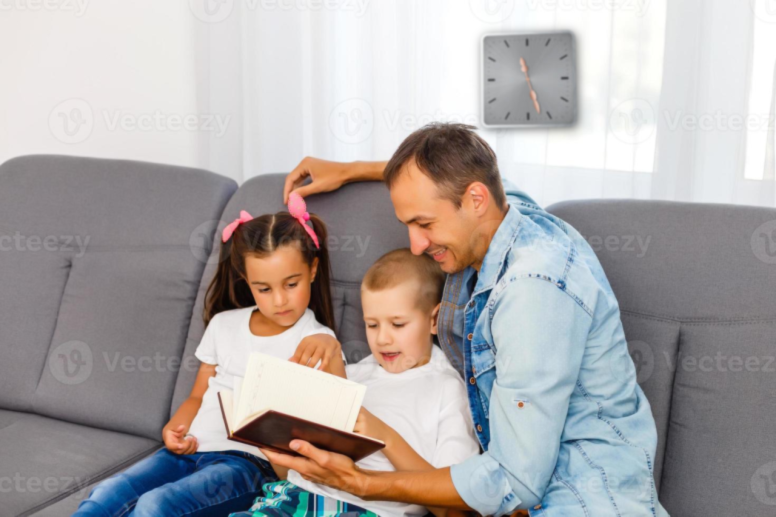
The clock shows 11 h 27 min
